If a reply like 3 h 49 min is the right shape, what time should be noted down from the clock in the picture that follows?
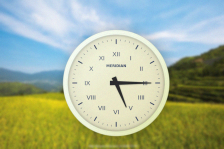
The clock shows 5 h 15 min
